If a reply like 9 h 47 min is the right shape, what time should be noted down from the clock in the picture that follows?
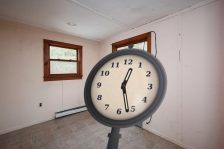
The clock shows 12 h 27 min
